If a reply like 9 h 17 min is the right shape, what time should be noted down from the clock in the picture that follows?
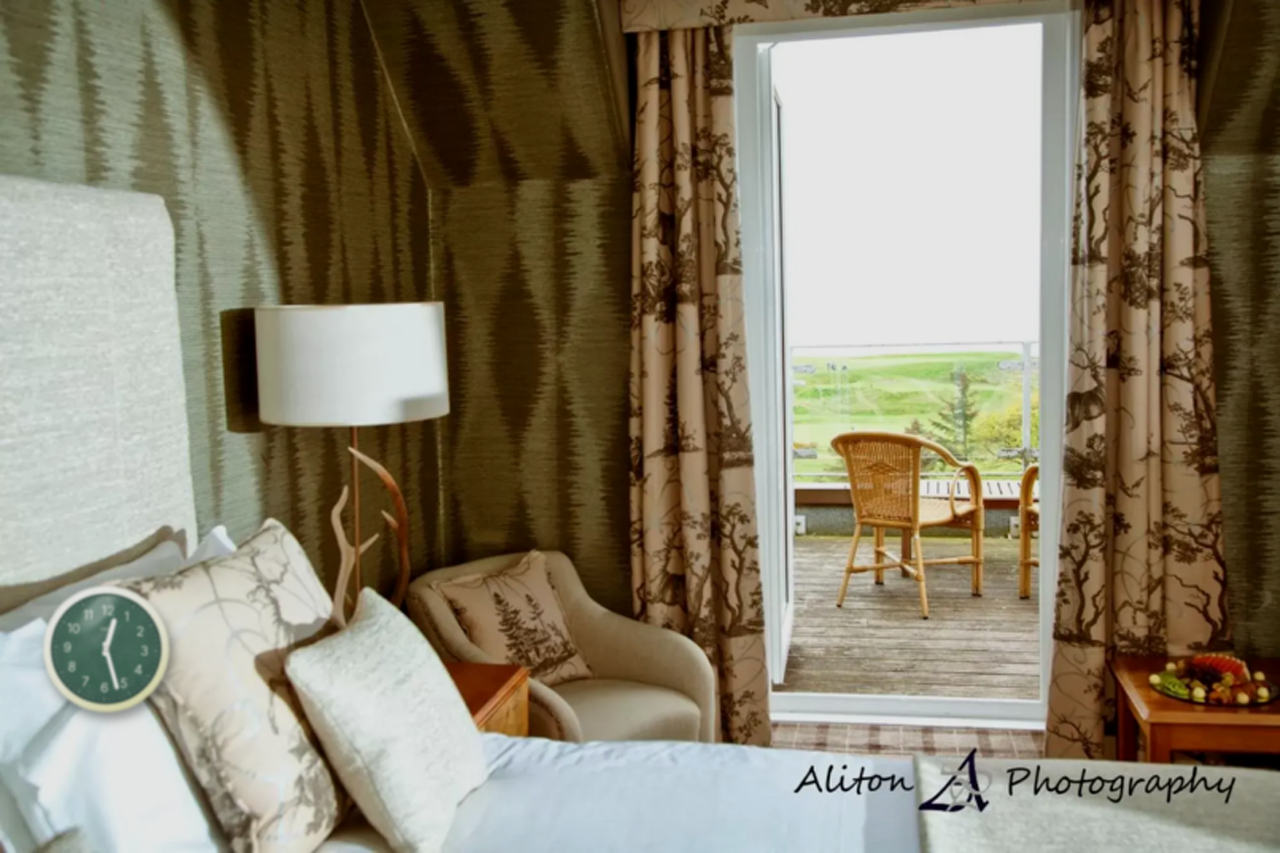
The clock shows 12 h 27 min
